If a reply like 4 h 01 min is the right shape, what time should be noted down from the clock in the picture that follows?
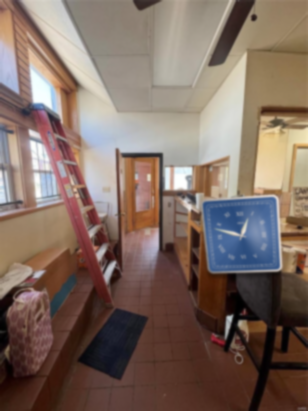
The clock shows 12 h 48 min
